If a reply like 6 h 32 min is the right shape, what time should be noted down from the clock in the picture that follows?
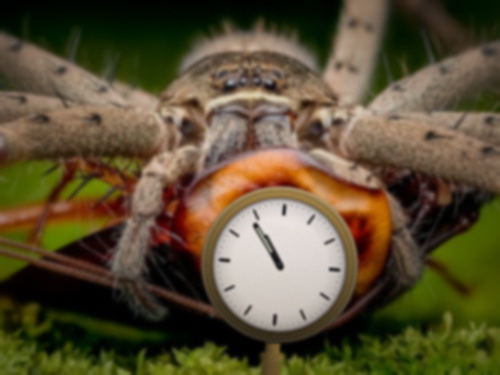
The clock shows 10 h 54 min
